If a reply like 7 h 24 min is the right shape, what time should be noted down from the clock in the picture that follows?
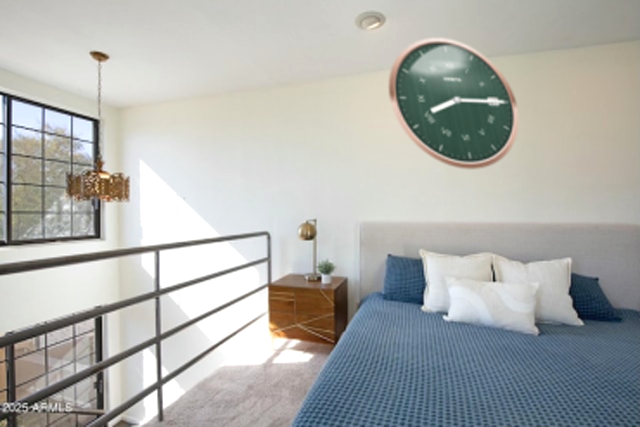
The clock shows 8 h 15 min
